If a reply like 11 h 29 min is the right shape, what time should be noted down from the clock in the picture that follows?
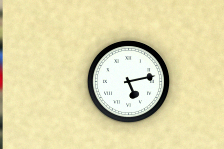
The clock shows 5 h 13 min
